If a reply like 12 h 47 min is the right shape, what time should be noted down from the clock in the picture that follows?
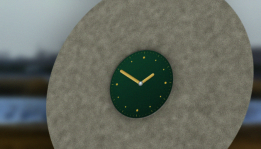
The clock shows 1 h 50 min
